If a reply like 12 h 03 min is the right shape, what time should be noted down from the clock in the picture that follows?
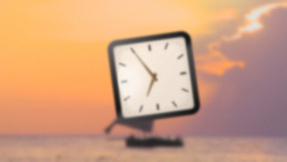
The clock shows 6 h 55 min
